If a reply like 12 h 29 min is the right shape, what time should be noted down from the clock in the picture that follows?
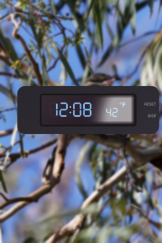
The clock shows 12 h 08 min
